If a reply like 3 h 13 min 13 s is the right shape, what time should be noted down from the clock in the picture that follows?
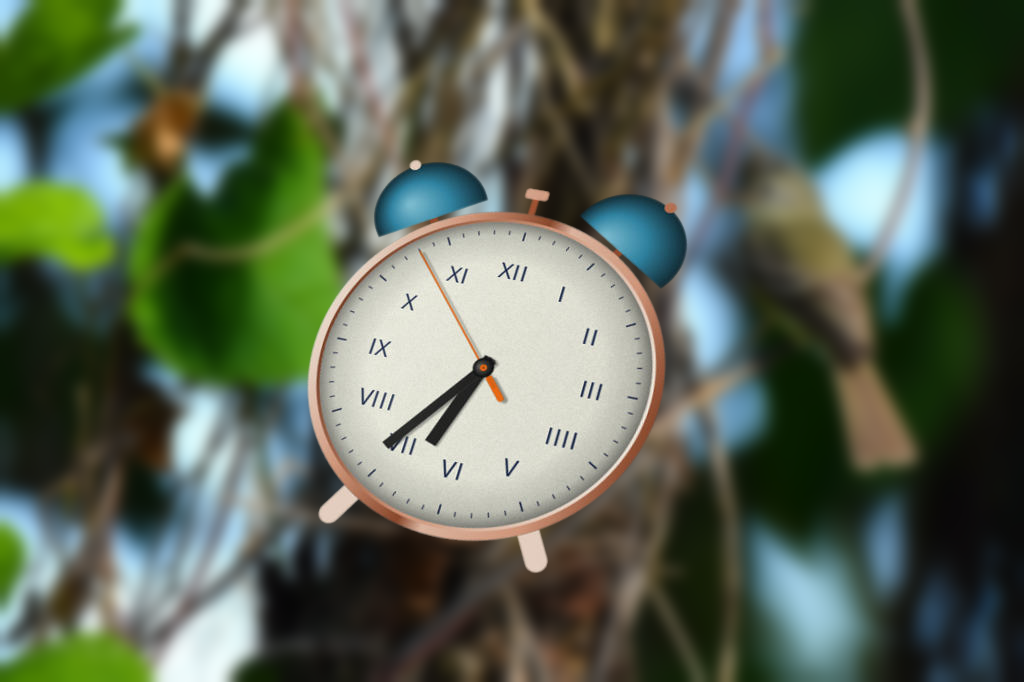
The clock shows 6 h 35 min 53 s
